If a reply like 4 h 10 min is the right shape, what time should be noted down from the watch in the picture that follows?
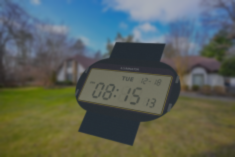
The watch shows 8 h 15 min
